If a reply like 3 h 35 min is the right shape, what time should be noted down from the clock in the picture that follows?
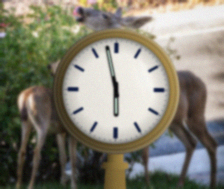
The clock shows 5 h 58 min
